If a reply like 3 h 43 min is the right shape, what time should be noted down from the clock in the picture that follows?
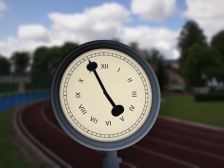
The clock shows 4 h 56 min
